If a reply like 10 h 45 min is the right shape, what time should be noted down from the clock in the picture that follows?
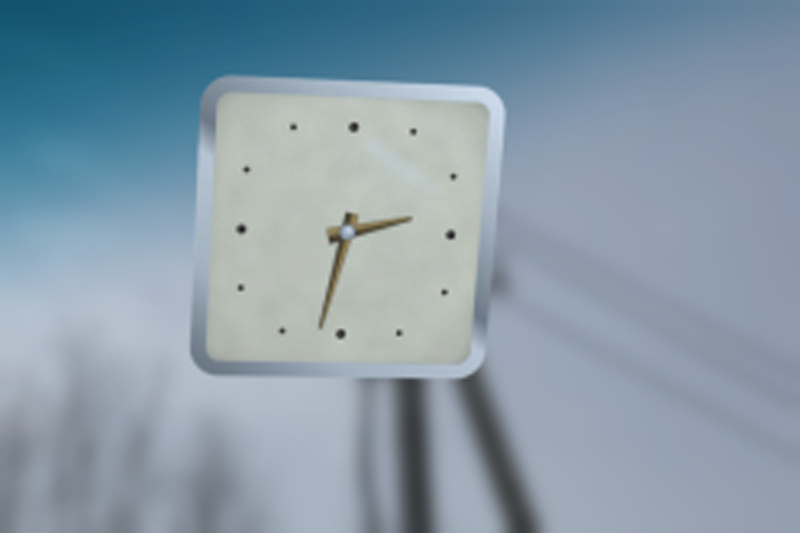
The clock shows 2 h 32 min
